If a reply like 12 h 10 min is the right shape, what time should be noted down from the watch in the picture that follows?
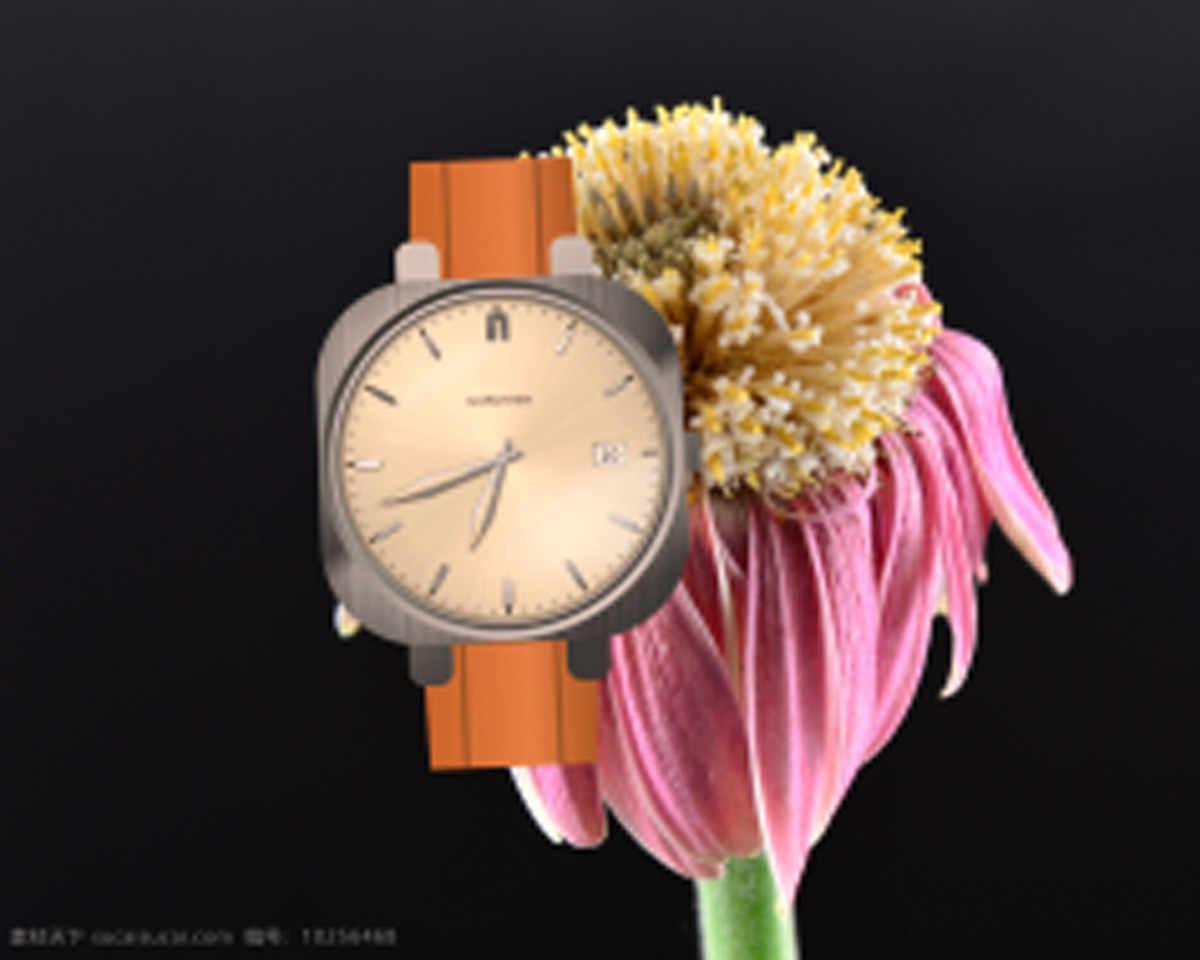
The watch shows 6 h 42 min
